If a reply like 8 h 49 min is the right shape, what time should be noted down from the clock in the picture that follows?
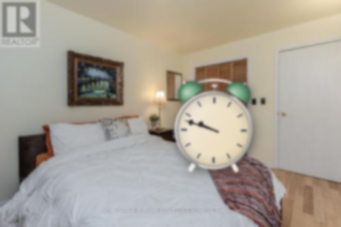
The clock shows 9 h 48 min
